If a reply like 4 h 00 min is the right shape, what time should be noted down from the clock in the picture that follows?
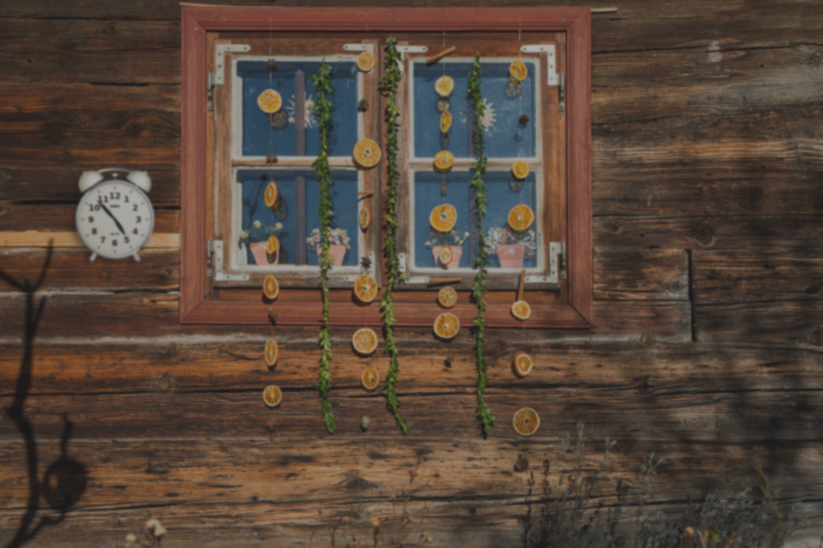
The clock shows 4 h 53 min
